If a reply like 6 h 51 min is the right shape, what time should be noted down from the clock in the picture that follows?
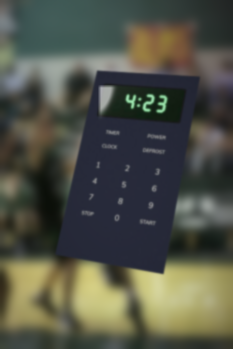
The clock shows 4 h 23 min
